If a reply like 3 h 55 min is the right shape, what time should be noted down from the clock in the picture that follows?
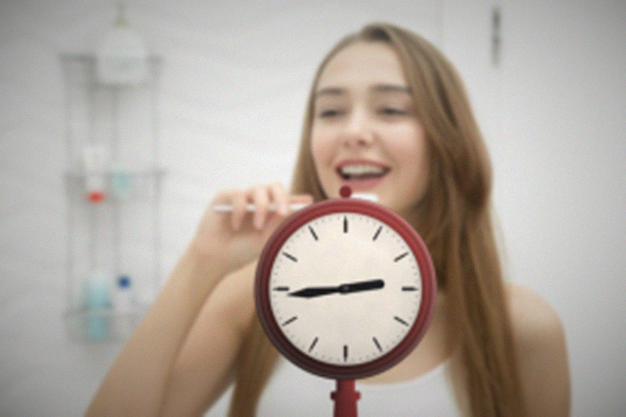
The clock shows 2 h 44 min
